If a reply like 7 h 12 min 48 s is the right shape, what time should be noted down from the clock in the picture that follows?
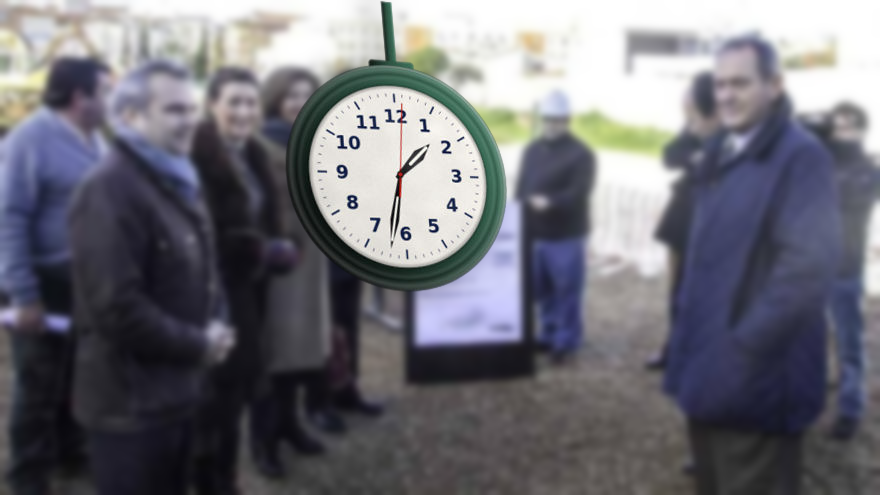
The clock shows 1 h 32 min 01 s
